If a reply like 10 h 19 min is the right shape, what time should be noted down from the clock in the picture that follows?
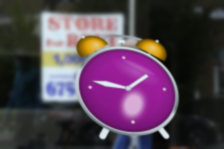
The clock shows 1 h 47 min
